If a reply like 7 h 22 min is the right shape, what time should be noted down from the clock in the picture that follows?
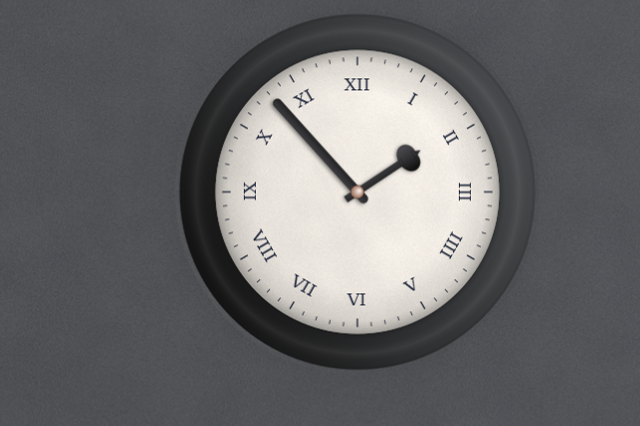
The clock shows 1 h 53 min
